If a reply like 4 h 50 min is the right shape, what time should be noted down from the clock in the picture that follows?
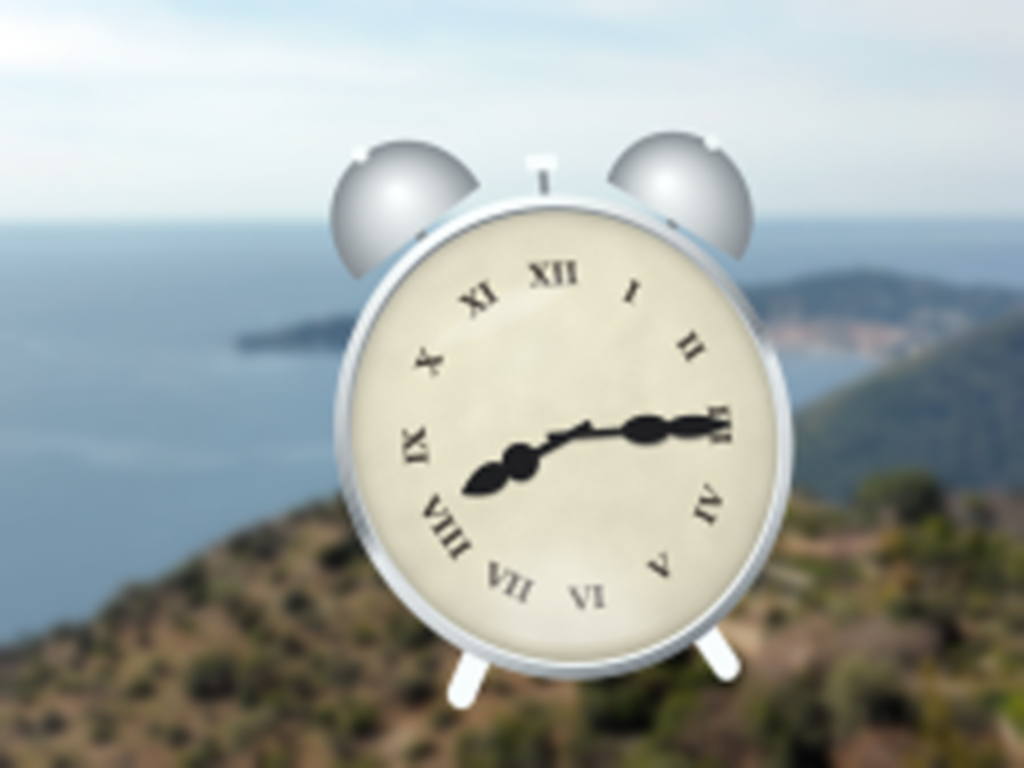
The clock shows 8 h 15 min
